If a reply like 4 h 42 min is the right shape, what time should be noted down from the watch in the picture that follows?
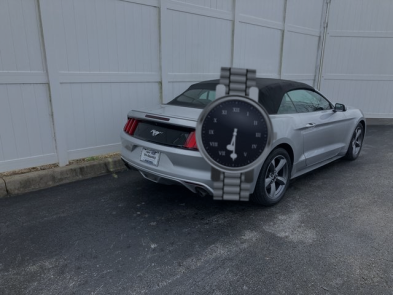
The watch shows 6 h 30 min
